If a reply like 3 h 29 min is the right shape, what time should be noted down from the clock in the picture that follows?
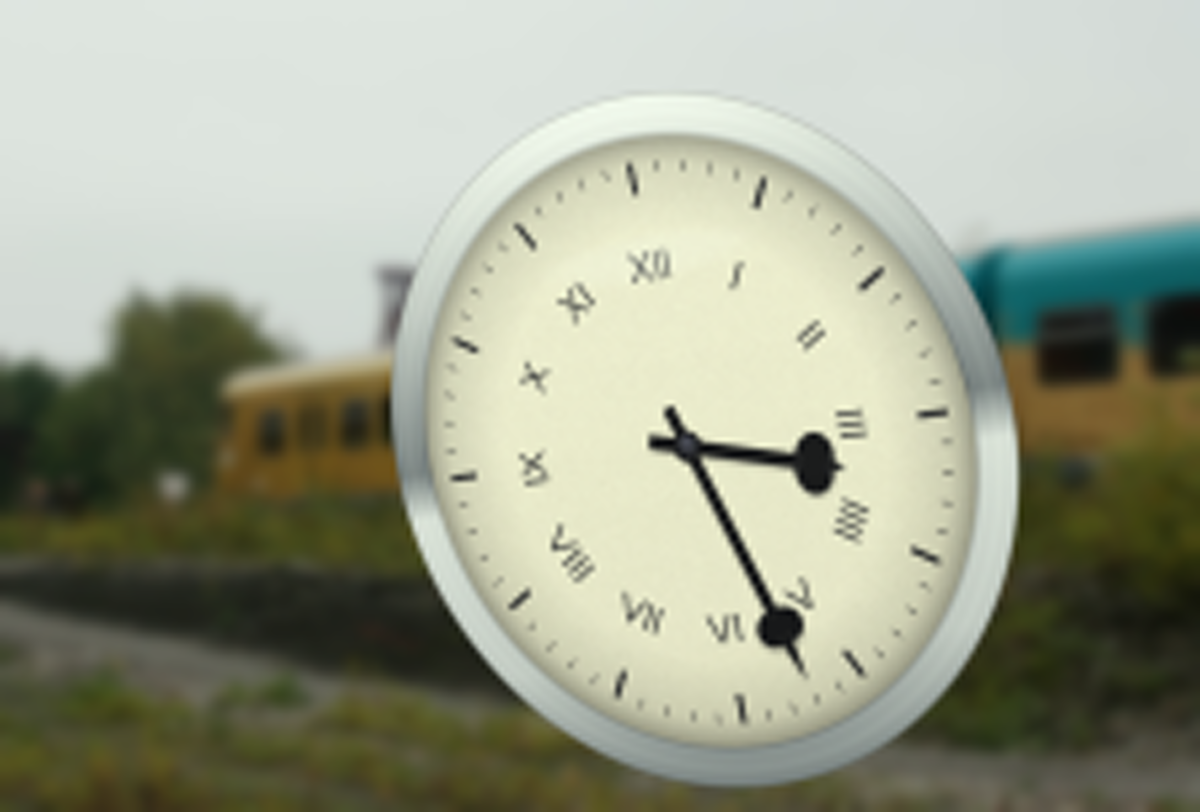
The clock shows 3 h 27 min
